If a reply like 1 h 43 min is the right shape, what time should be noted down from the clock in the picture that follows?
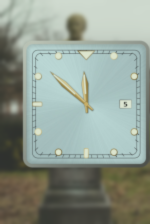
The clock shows 11 h 52 min
